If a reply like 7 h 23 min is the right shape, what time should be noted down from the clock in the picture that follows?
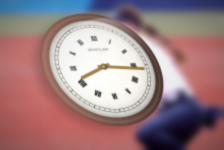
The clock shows 8 h 16 min
